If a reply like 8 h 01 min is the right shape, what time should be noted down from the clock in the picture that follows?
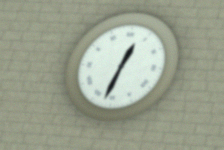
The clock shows 12 h 32 min
